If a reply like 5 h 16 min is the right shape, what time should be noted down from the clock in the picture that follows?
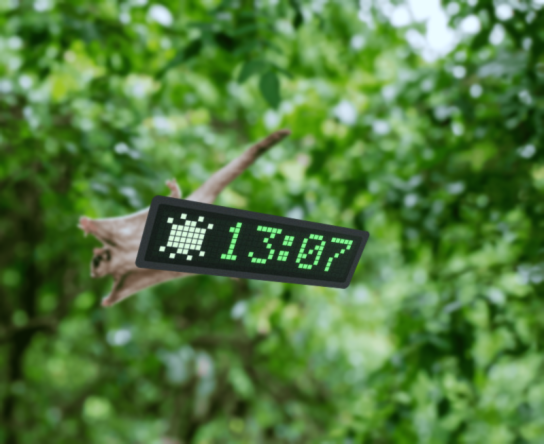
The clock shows 13 h 07 min
